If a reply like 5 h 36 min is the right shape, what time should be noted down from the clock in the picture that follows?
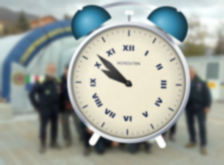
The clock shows 9 h 52 min
